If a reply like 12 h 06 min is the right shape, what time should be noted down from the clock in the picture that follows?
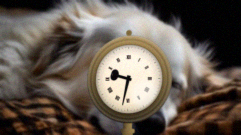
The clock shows 9 h 32 min
